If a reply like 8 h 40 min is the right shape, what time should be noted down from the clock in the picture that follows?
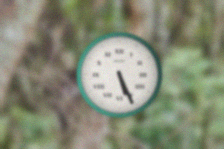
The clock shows 5 h 26 min
